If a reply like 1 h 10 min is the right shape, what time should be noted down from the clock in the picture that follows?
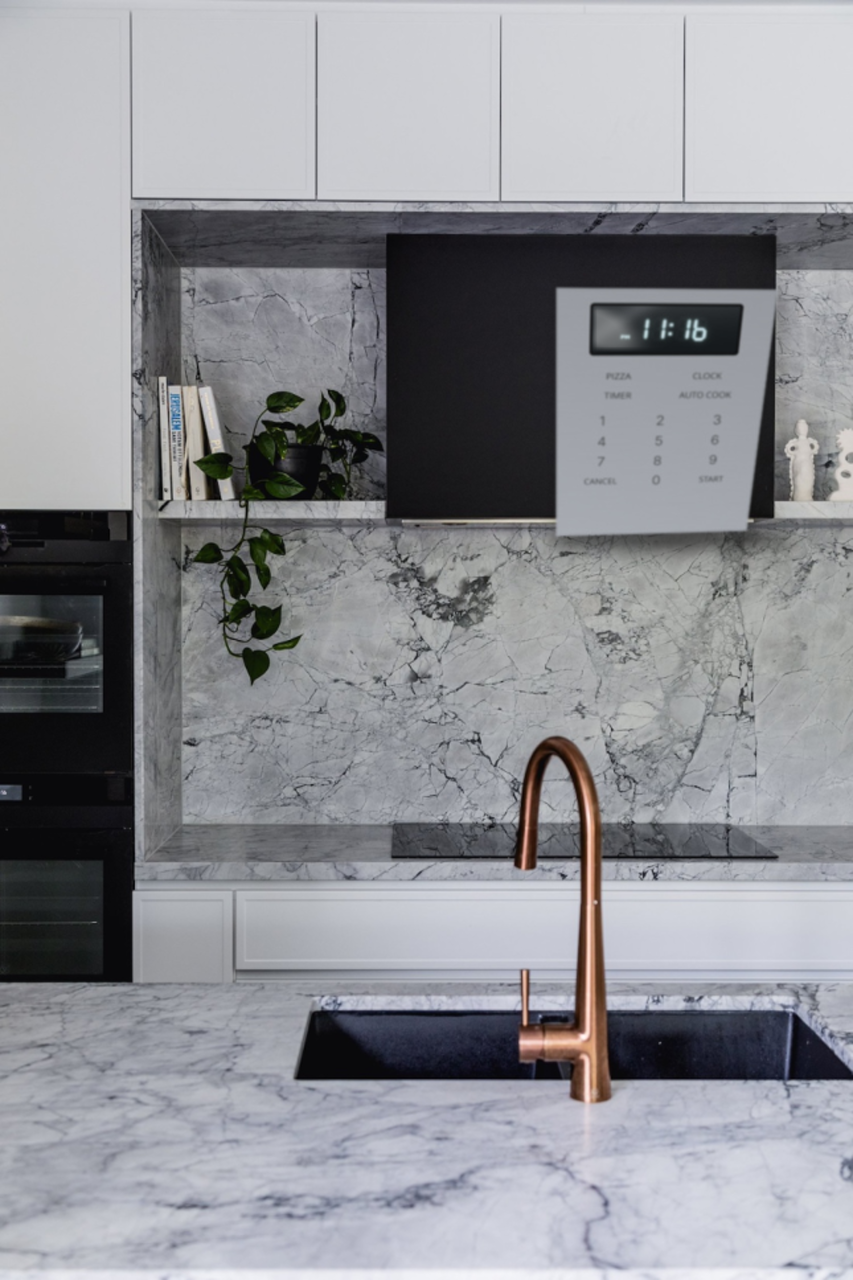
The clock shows 11 h 16 min
